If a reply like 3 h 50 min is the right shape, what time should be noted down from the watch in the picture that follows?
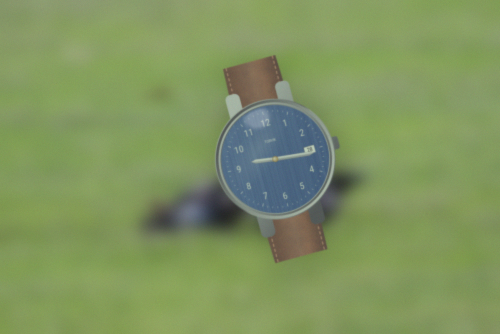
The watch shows 9 h 16 min
